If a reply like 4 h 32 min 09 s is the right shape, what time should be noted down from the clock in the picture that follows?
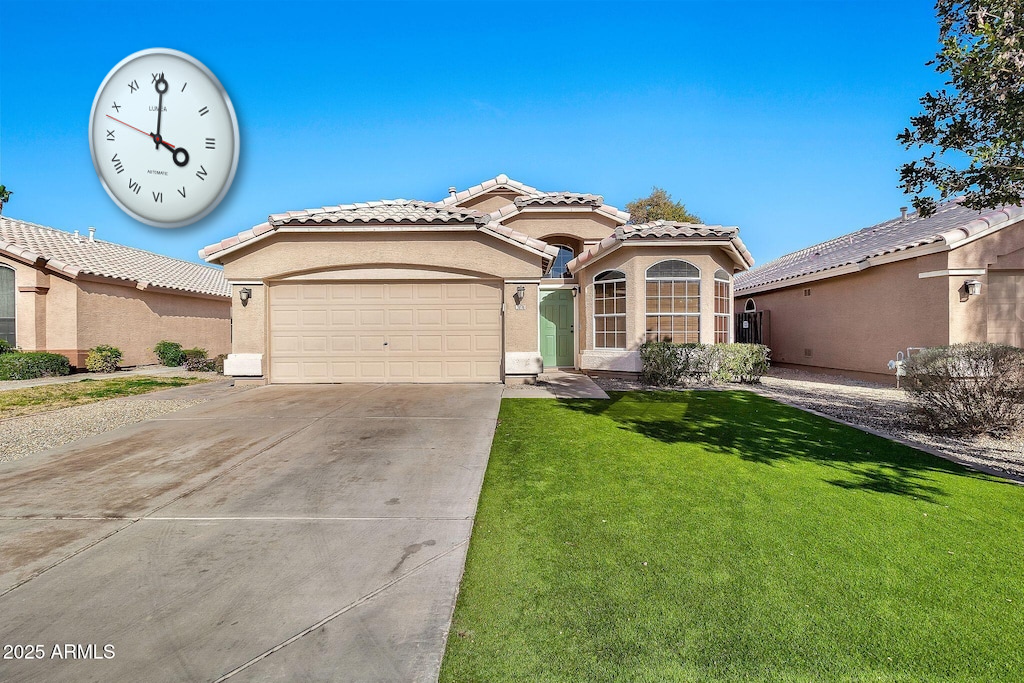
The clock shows 4 h 00 min 48 s
